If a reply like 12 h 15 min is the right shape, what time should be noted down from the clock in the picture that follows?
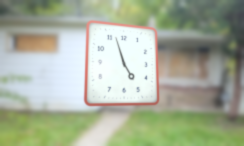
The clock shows 4 h 57 min
